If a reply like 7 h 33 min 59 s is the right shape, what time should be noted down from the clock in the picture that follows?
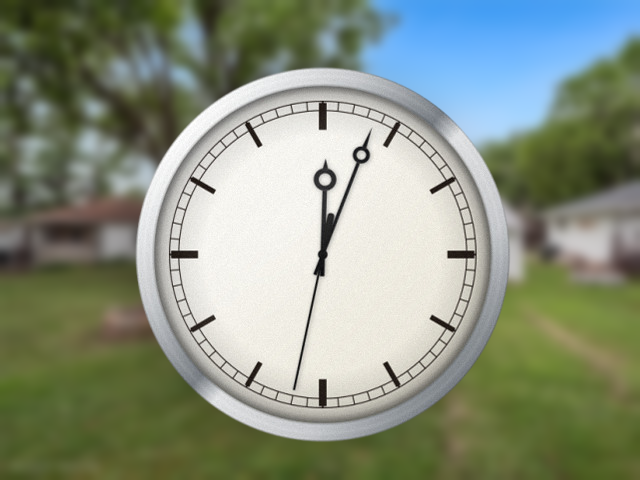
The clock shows 12 h 03 min 32 s
